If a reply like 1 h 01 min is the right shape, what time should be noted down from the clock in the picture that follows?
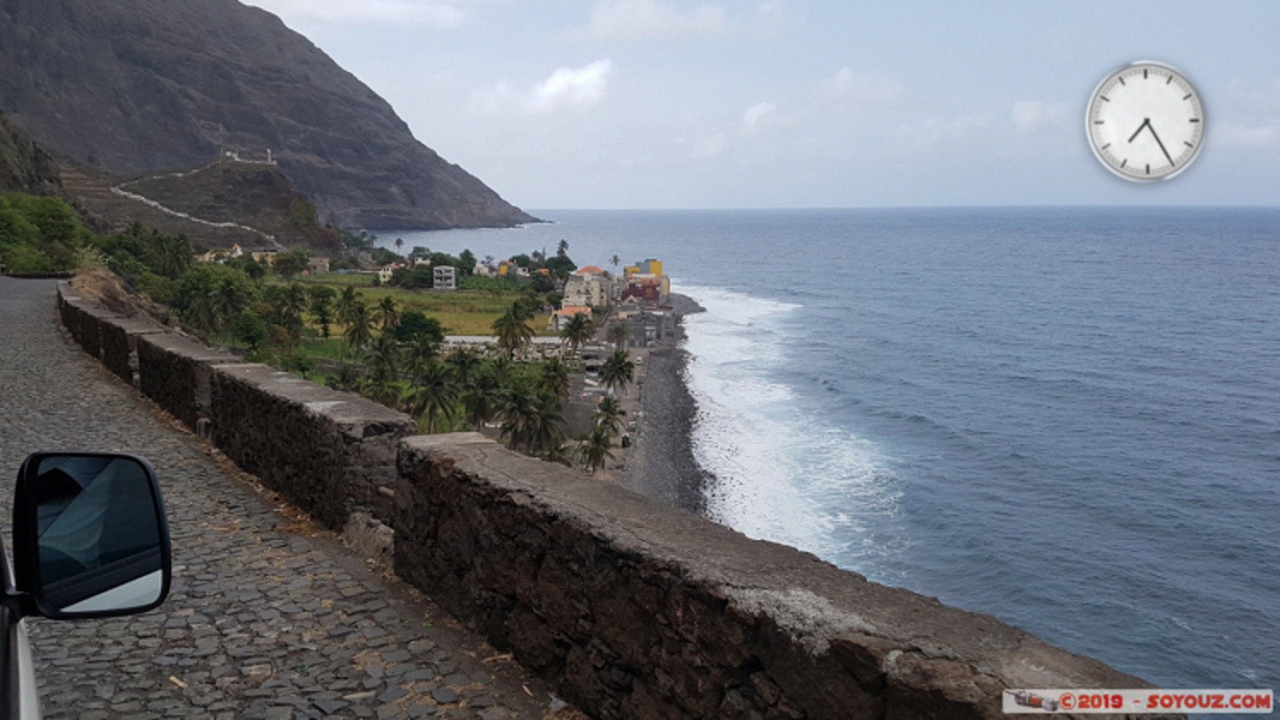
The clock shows 7 h 25 min
